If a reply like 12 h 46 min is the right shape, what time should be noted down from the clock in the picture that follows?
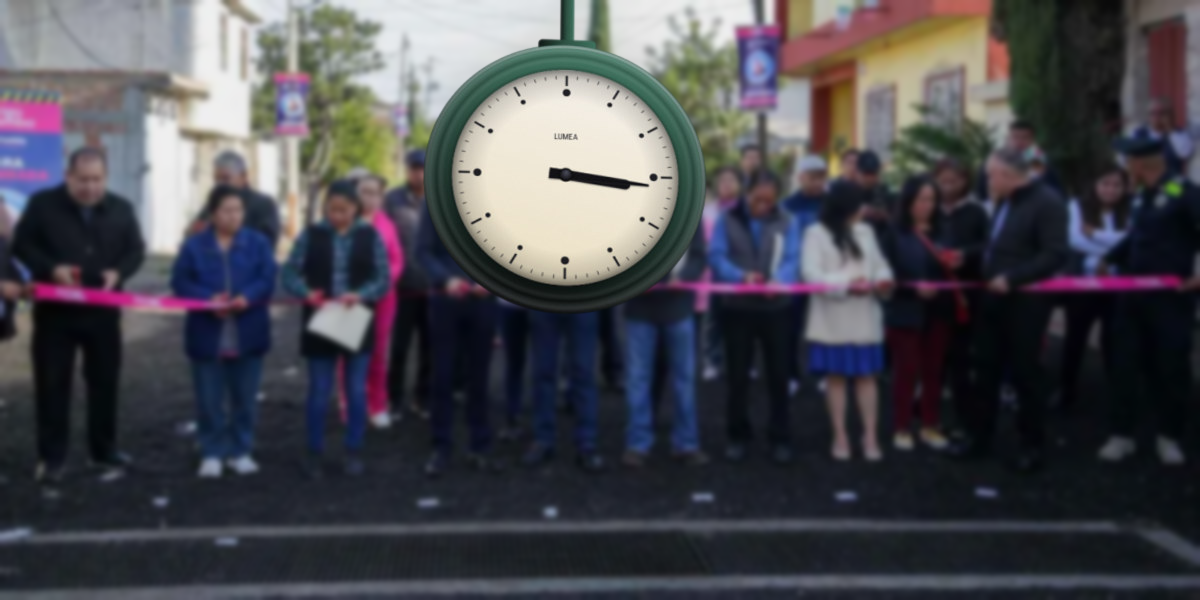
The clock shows 3 h 16 min
